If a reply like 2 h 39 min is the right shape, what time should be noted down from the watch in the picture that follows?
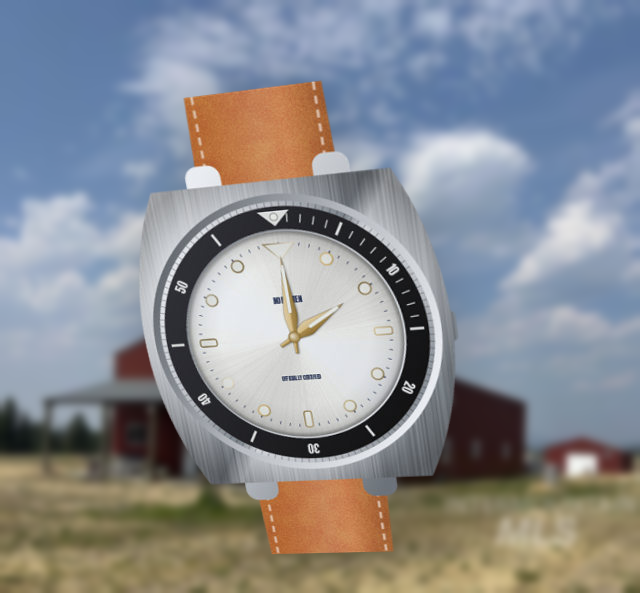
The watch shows 2 h 00 min
